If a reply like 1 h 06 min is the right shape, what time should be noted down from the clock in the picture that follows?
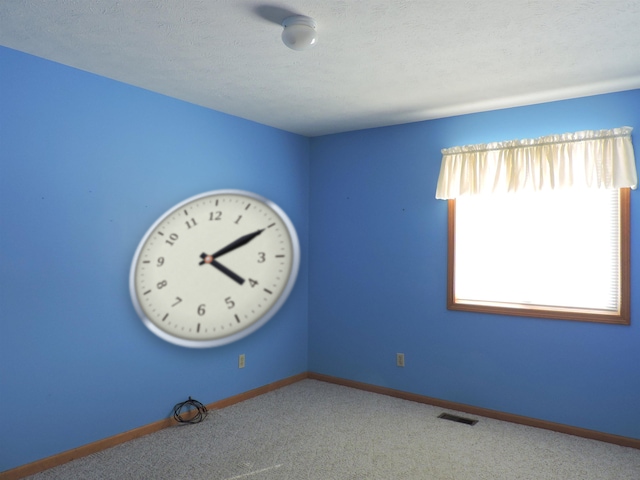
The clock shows 4 h 10 min
